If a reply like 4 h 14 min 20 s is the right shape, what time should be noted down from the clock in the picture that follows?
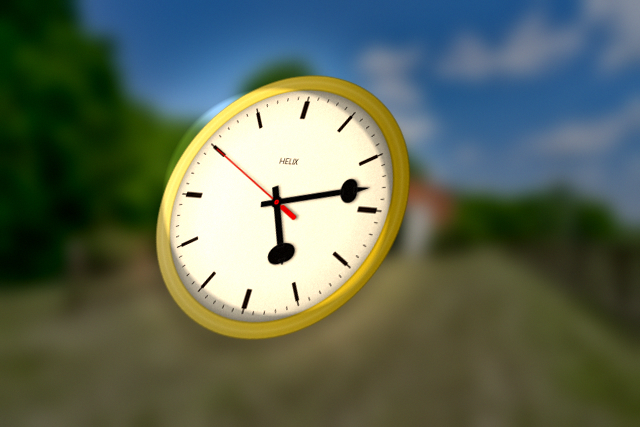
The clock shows 5 h 12 min 50 s
